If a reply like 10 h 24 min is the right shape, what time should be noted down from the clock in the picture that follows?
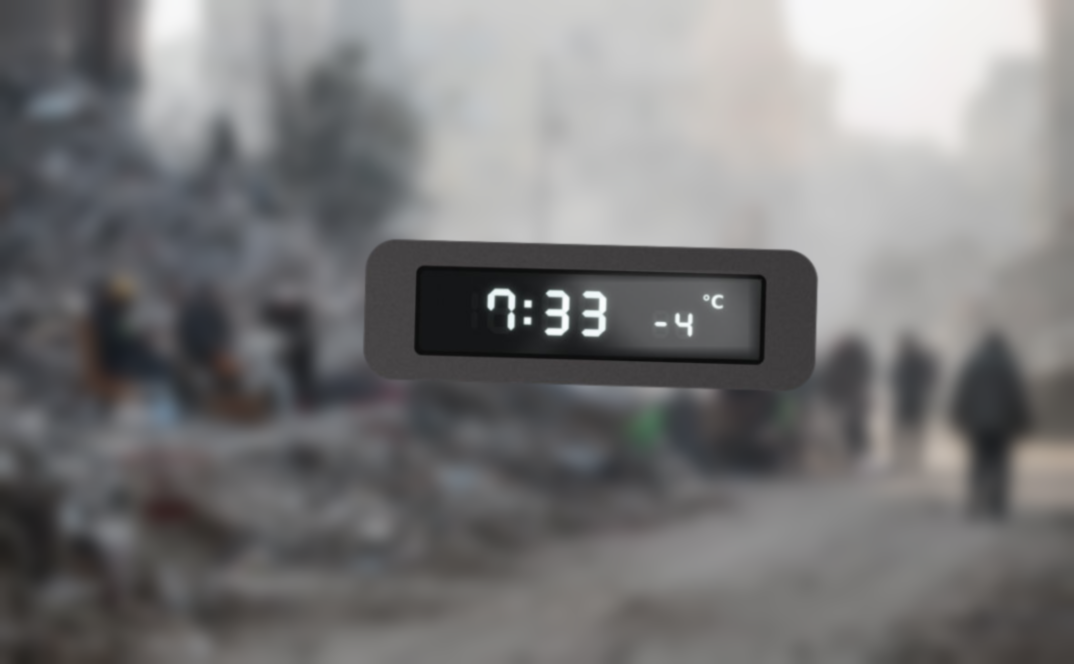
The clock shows 7 h 33 min
